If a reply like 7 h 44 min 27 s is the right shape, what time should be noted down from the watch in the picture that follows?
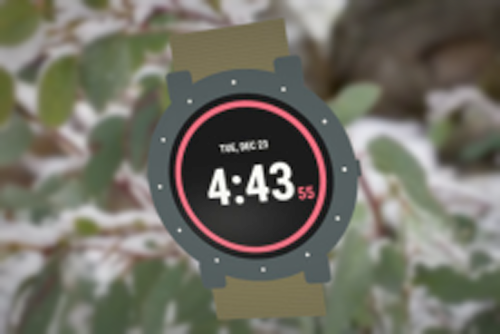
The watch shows 4 h 43 min 55 s
